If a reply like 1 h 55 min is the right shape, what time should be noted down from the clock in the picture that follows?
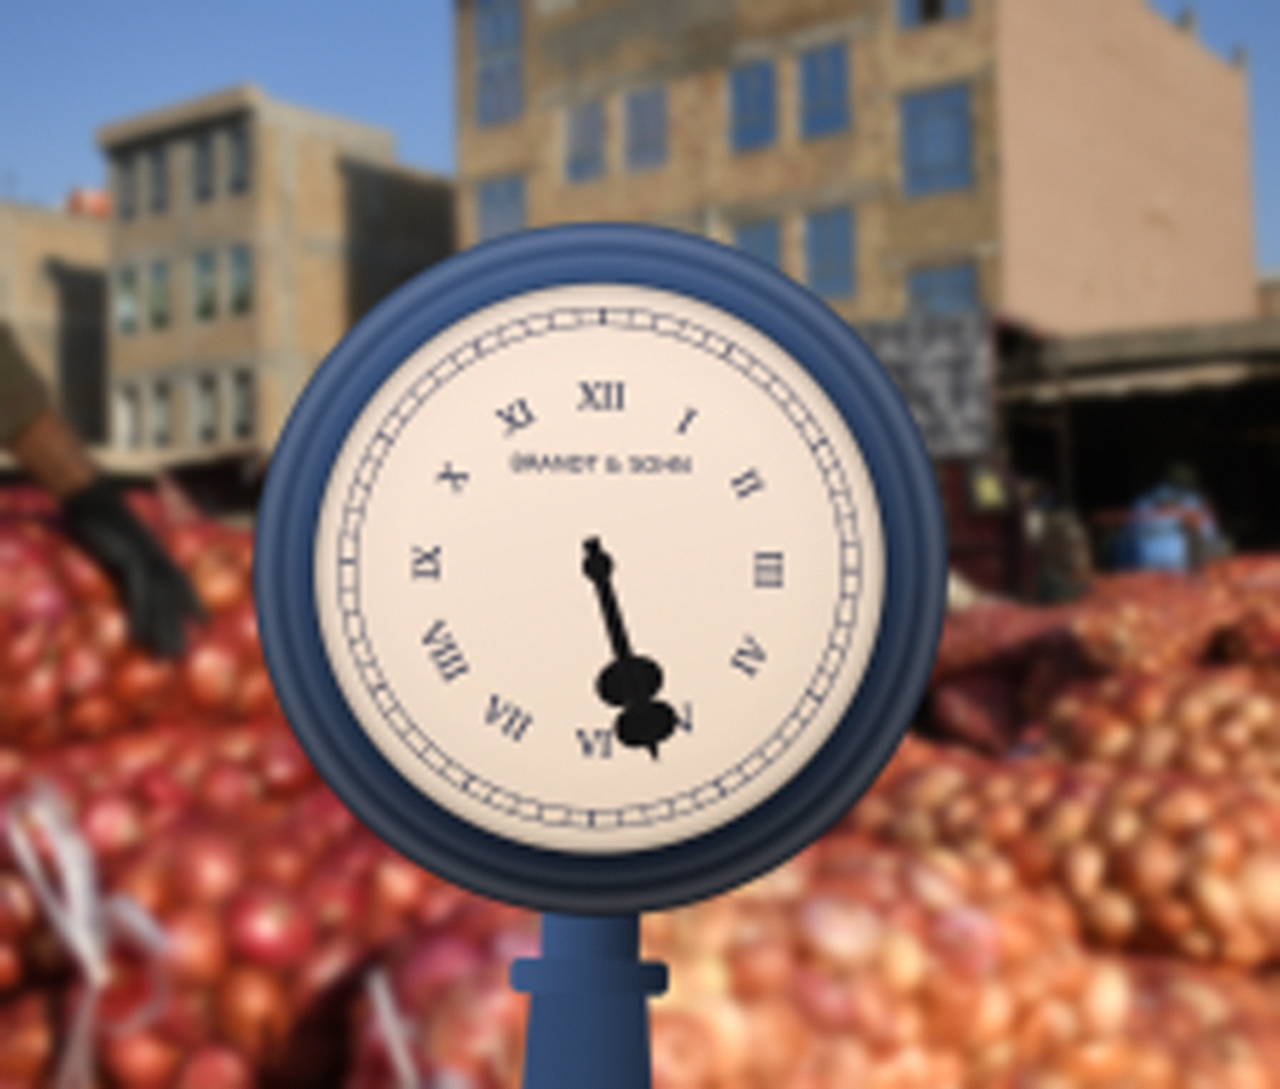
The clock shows 5 h 27 min
